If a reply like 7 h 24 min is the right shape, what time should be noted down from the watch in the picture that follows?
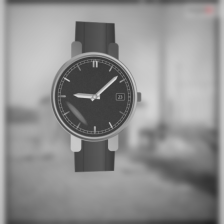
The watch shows 9 h 08 min
